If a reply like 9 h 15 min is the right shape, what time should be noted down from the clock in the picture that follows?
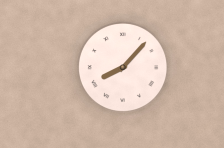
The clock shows 8 h 07 min
